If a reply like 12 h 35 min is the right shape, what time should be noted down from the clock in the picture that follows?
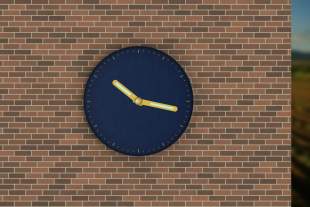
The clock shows 10 h 17 min
